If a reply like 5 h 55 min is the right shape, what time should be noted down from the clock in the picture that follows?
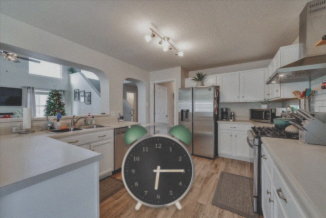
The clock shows 6 h 15 min
